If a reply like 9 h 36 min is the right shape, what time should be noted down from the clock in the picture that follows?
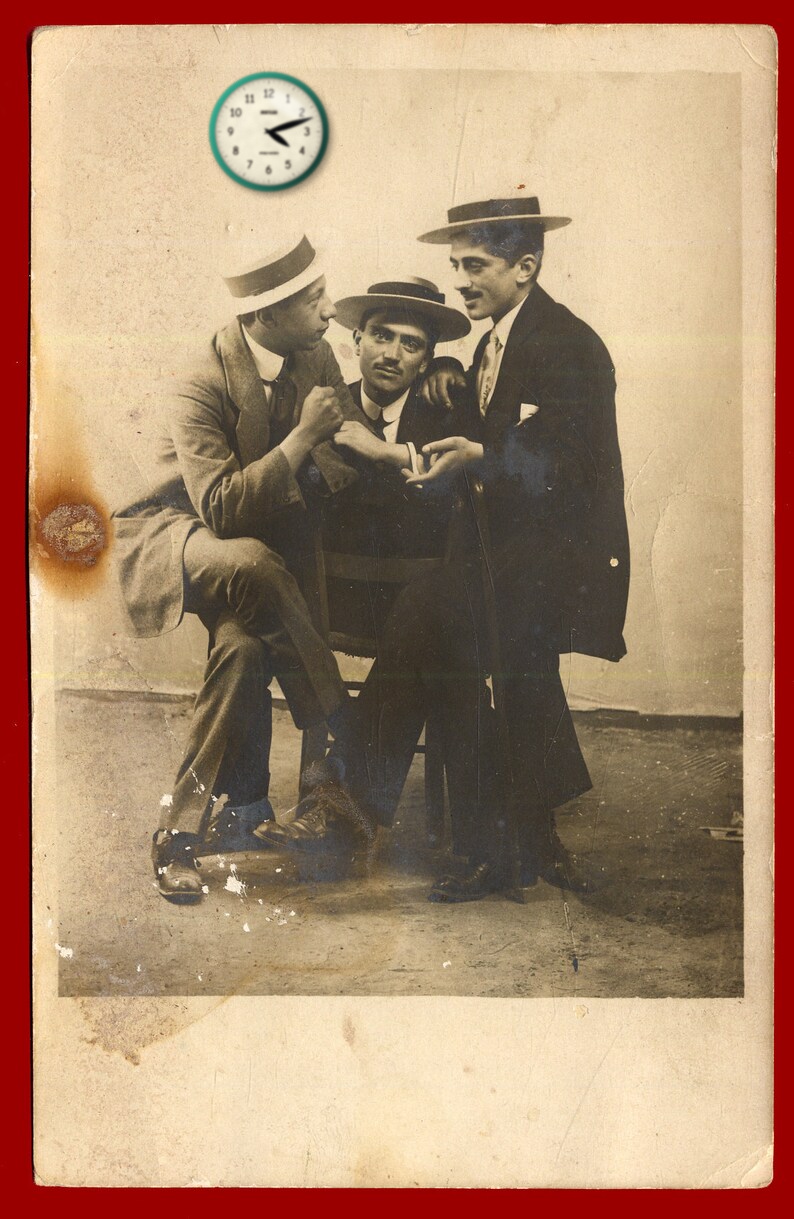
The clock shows 4 h 12 min
